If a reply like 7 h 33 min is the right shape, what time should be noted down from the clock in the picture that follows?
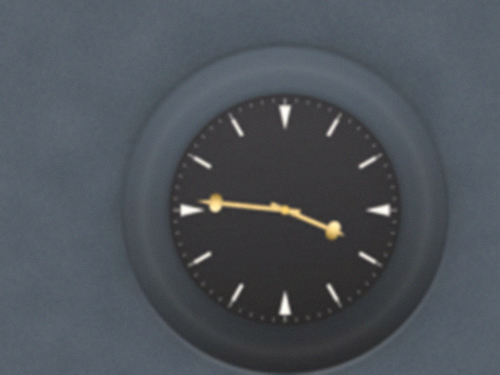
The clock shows 3 h 46 min
